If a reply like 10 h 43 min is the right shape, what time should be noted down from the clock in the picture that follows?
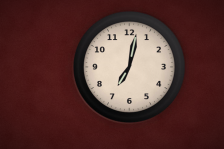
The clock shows 7 h 02 min
